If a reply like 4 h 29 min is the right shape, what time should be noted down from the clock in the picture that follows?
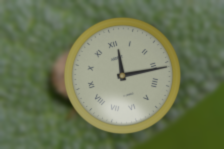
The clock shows 12 h 16 min
